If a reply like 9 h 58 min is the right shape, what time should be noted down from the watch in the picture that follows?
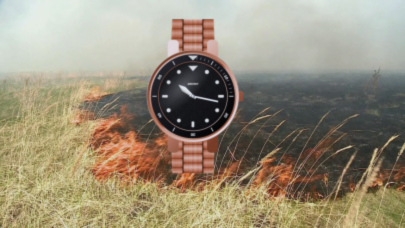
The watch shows 10 h 17 min
